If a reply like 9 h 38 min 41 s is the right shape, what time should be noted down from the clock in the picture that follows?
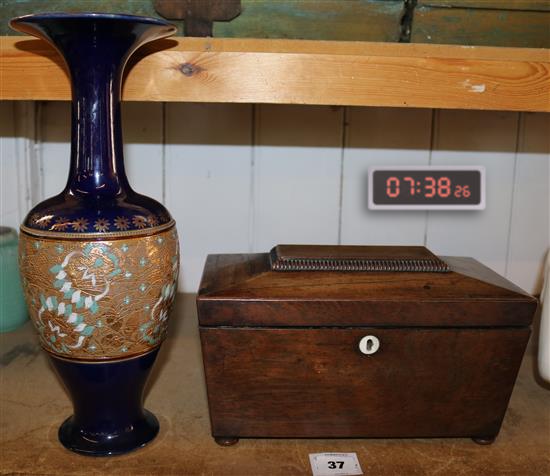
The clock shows 7 h 38 min 26 s
